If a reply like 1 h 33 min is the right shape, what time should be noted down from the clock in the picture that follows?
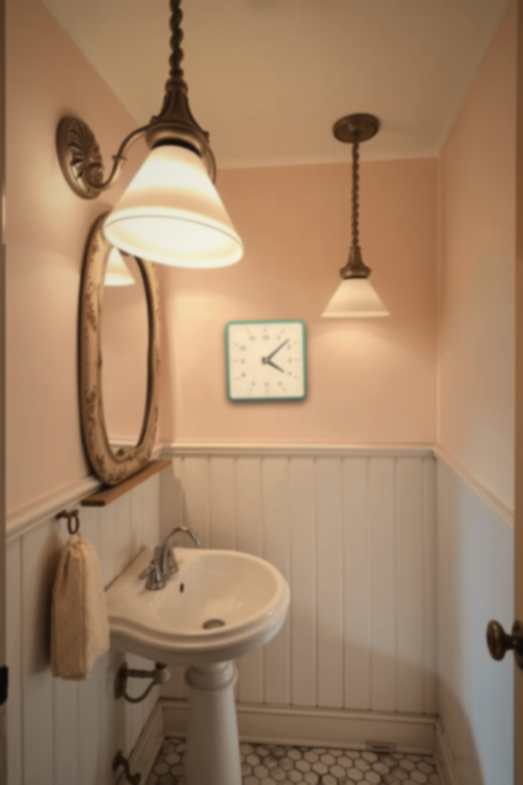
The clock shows 4 h 08 min
